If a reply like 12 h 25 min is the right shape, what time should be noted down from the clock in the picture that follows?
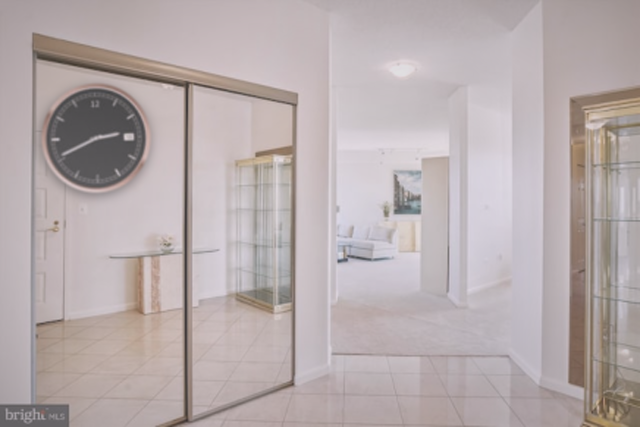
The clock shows 2 h 41 min
